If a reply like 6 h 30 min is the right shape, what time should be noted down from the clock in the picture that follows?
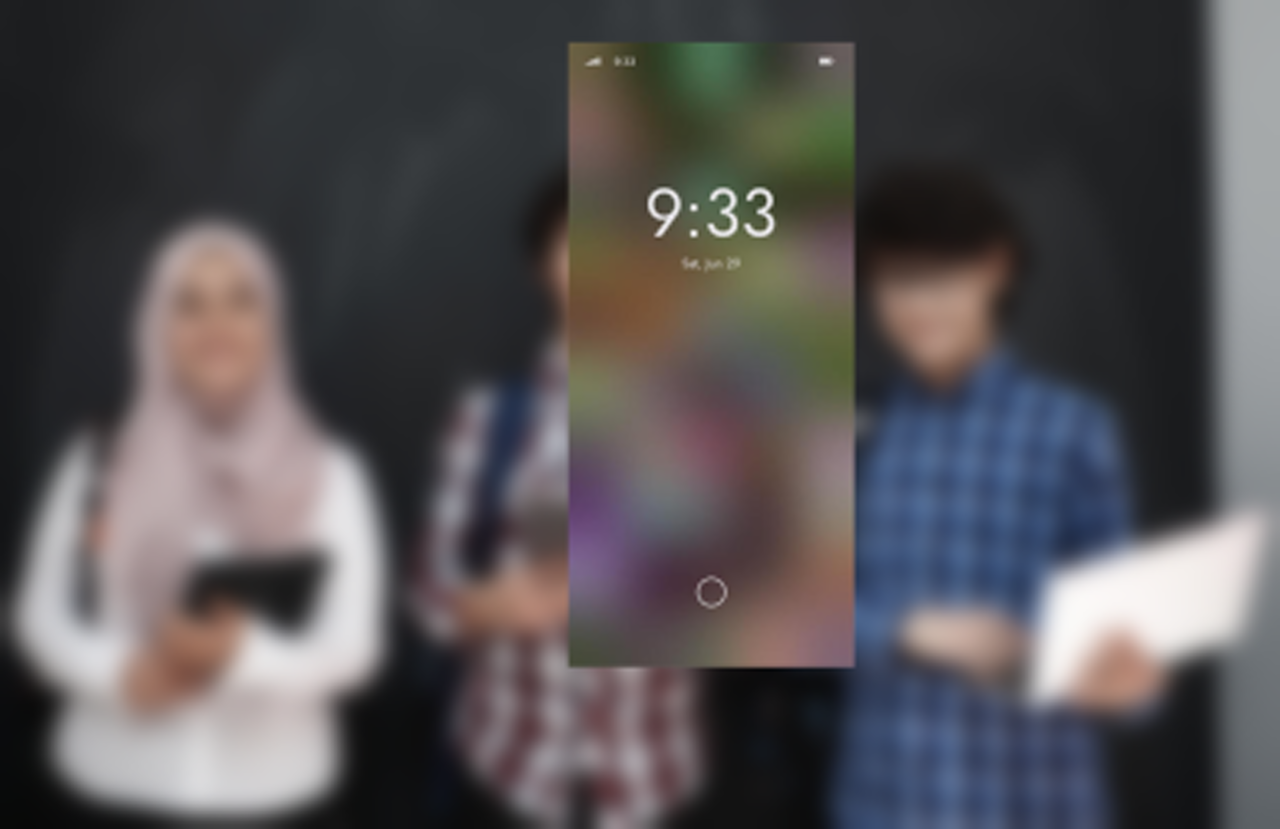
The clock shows 9 h 33 min
